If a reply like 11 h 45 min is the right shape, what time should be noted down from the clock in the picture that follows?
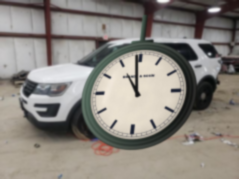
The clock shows 10 h 59 min
